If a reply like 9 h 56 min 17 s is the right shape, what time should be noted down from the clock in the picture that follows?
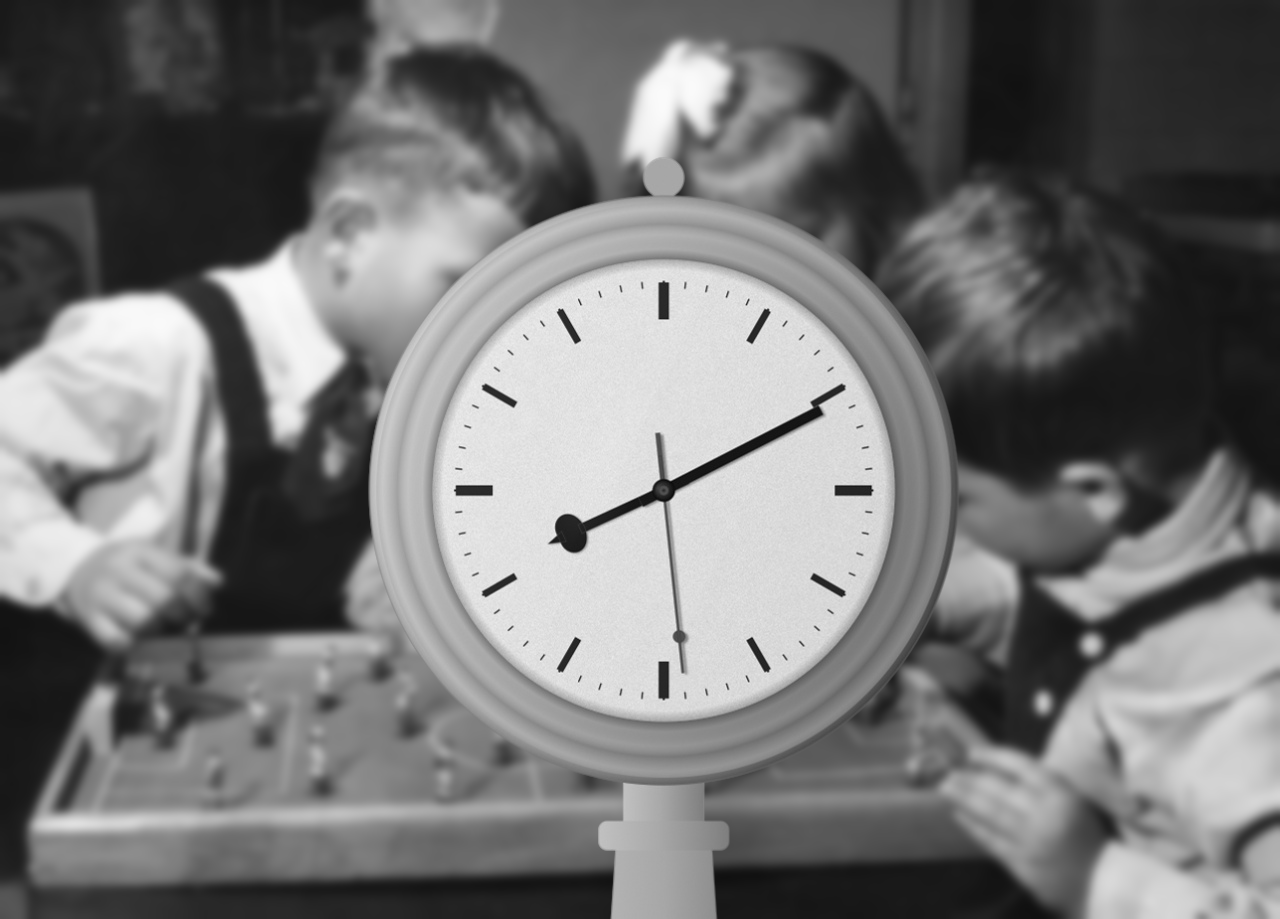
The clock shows 8 h 10 min 29 s
